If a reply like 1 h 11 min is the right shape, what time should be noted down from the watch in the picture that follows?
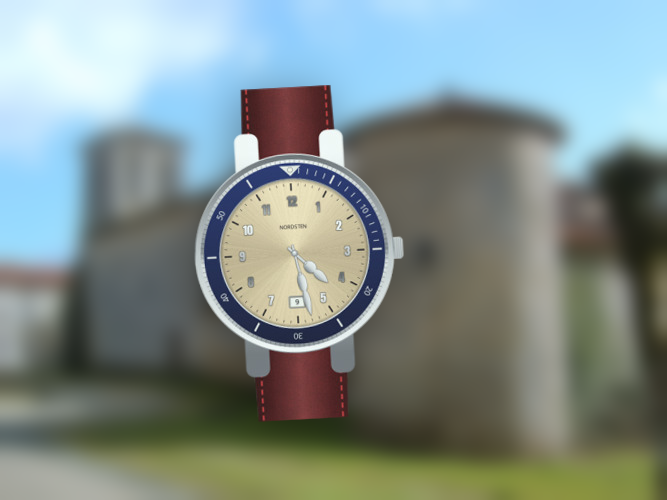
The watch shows 4 h 28 min
